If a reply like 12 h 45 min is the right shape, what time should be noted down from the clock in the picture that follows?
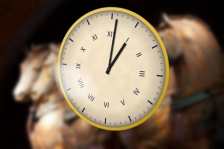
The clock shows 1 h 01 min
